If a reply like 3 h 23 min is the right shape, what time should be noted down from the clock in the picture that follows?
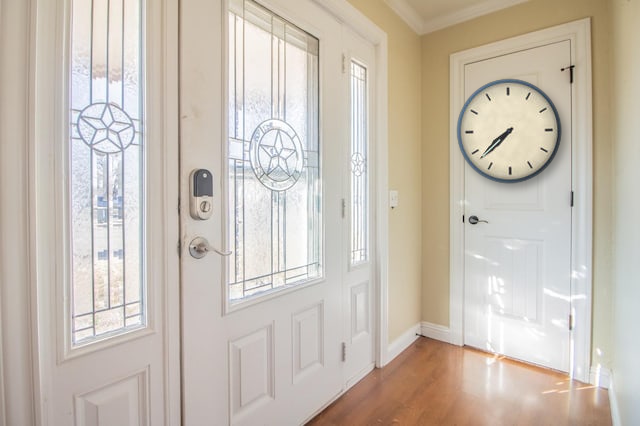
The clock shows 7 h 38 min
